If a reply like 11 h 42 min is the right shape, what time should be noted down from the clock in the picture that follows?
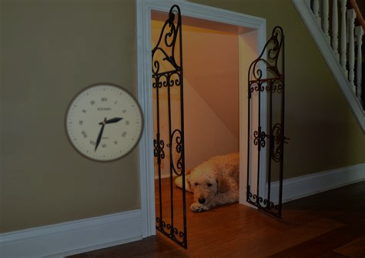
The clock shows 2 h 33 min
